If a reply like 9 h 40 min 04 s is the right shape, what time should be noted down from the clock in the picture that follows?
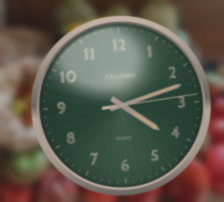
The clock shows 4 h 12 min 14 s
